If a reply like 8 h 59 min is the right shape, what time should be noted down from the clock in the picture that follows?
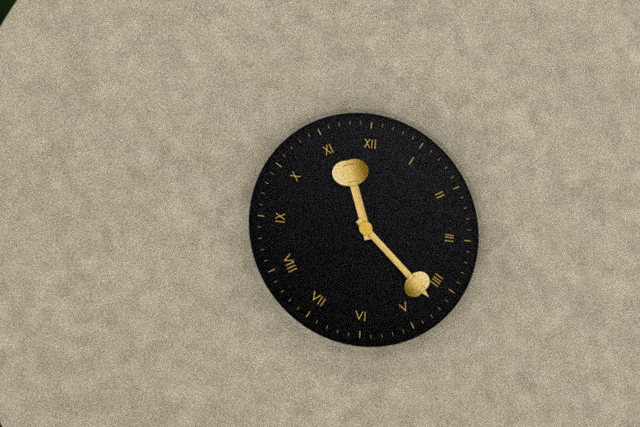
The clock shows 11 h 22 min
